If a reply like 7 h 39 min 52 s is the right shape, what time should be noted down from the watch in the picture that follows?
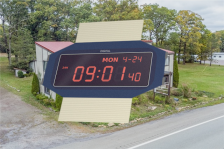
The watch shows 9 h 01 min 40 s
